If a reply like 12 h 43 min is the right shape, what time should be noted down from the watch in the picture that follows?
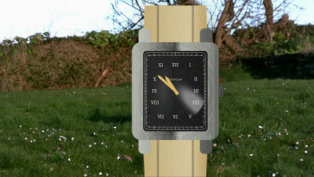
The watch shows 10 h 52 min
